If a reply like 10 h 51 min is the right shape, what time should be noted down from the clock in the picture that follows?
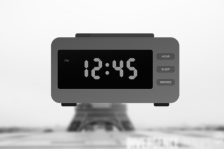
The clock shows 12 h 45 min
